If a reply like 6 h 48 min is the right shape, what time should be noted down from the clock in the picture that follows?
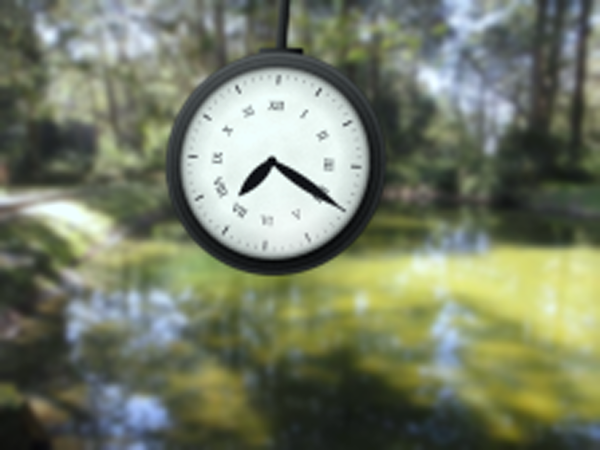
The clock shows 7 h 20 min
